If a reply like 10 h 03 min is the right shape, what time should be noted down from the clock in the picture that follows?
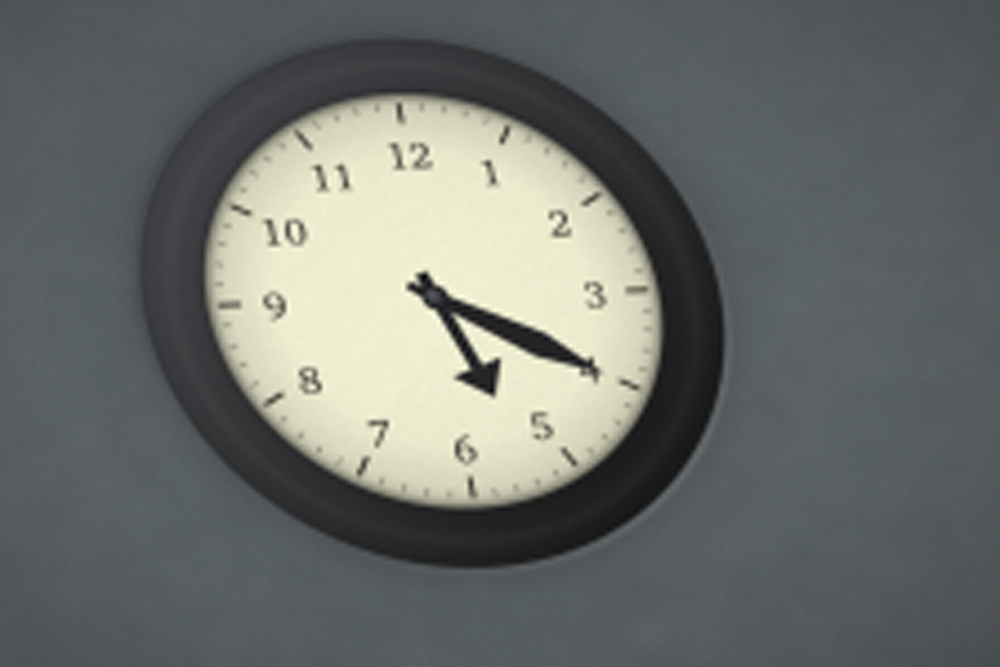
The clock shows 5 h 20 min
